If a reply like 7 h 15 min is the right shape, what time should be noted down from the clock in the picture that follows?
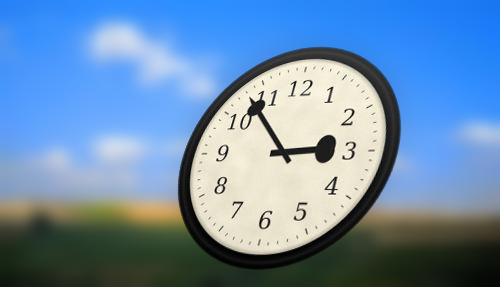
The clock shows 2 h 53 min
